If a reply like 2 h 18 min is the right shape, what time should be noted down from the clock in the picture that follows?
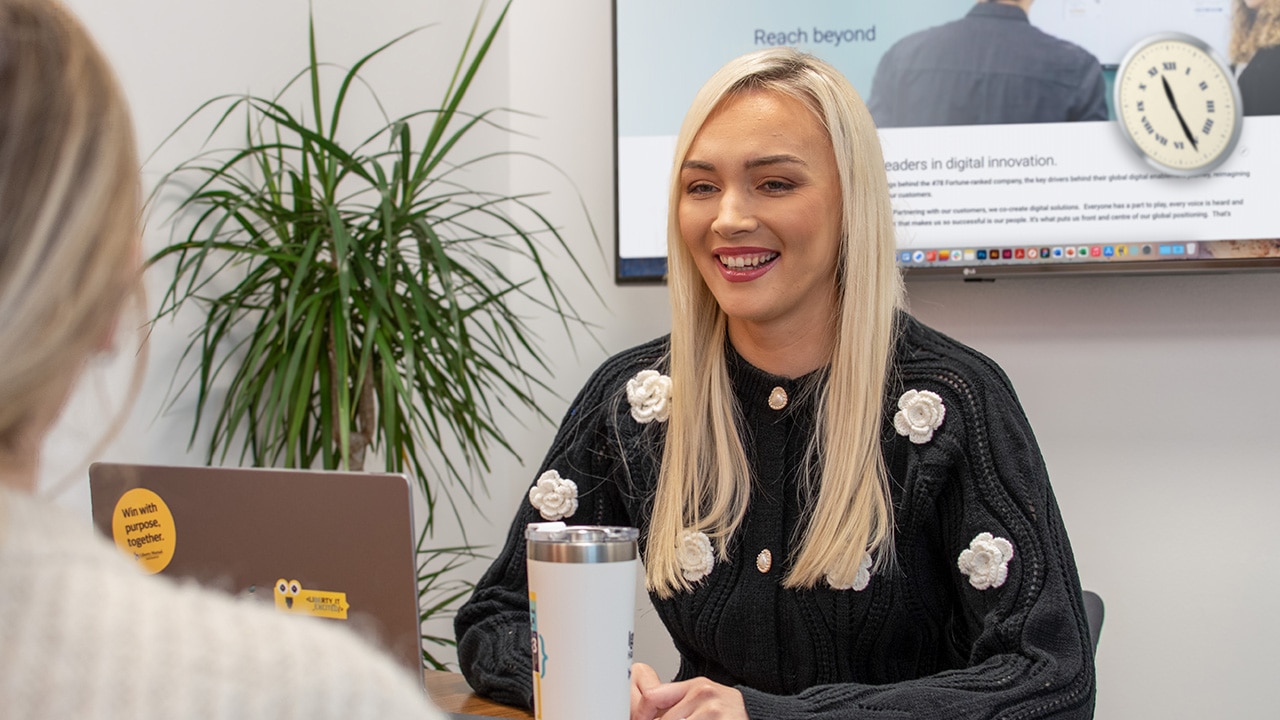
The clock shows 11 h 26 min
